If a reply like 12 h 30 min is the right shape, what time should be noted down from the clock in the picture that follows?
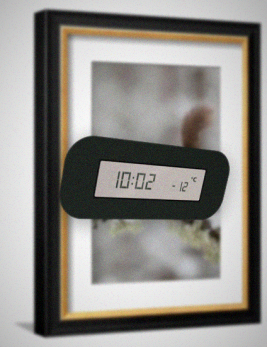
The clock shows 10 h 02 min
